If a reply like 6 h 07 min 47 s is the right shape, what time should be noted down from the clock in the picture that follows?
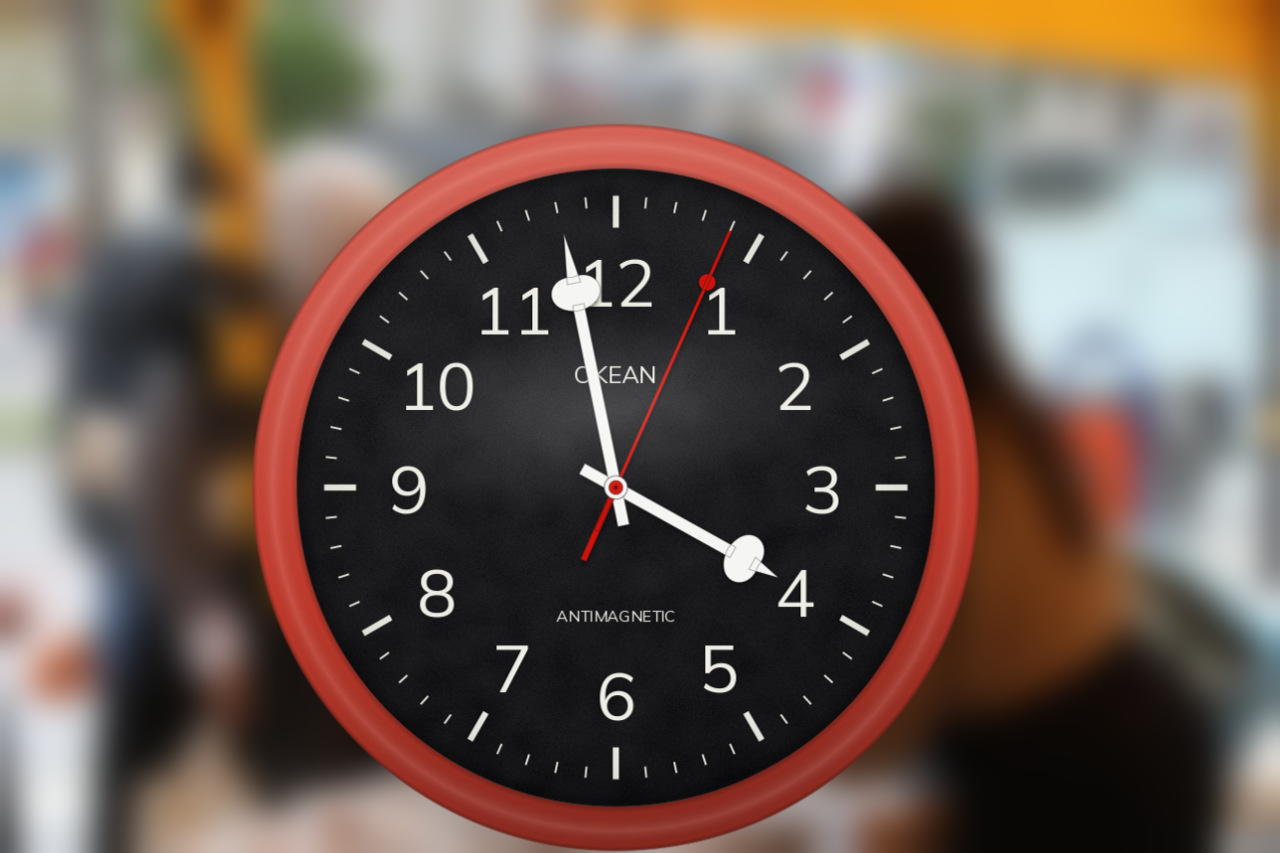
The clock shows 3 h 58 min 04 s
